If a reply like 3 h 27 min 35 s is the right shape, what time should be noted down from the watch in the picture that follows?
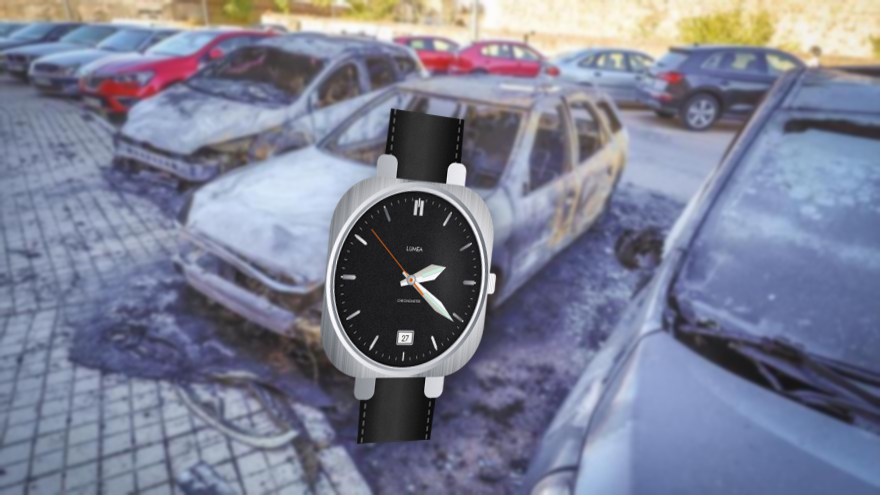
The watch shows 2 h 20 min 52 s
